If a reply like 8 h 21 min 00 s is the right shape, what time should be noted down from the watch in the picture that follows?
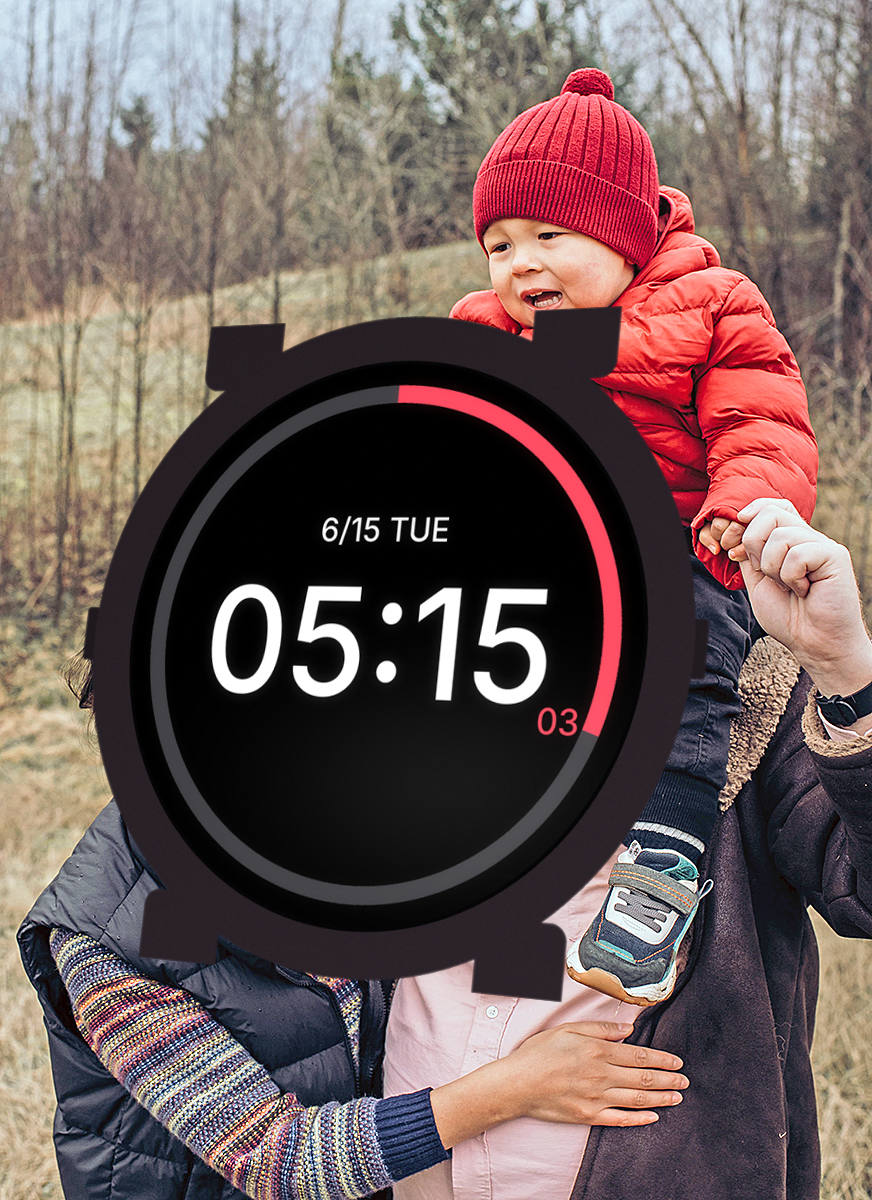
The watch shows 5 h 15 min 03 s
